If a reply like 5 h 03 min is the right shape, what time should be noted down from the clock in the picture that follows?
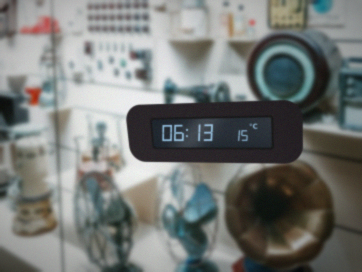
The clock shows 6 h 13 min
